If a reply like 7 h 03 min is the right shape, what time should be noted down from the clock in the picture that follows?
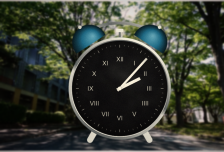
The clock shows 2 h 07 min
